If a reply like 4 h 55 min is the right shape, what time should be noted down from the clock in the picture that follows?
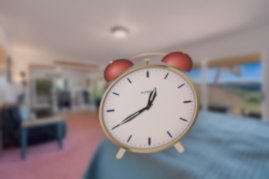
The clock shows 12 h 40 min
